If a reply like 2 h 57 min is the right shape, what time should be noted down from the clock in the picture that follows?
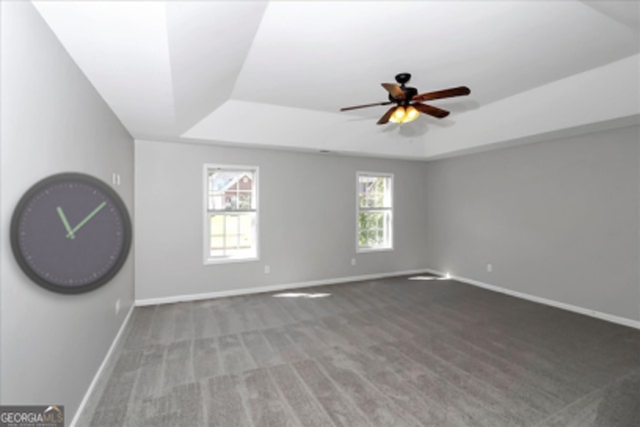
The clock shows 11 h 08 min
